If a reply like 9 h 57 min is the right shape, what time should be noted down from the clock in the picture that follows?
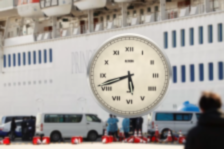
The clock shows 5 h 42 min
